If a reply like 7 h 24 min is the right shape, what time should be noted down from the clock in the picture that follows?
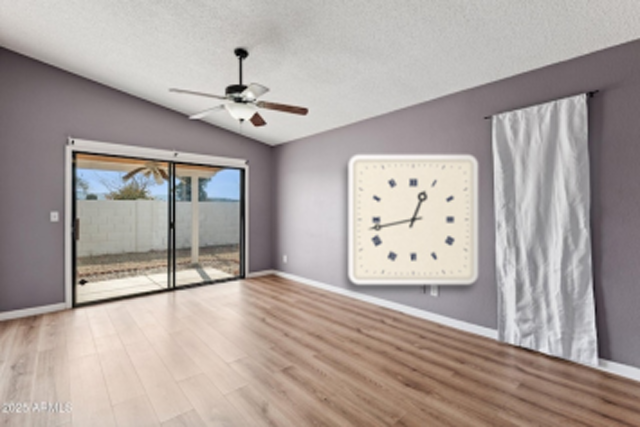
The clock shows 12 h 43 min
